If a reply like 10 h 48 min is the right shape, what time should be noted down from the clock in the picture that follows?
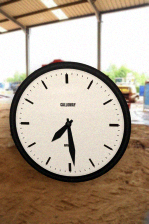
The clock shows 7 h 29 min
